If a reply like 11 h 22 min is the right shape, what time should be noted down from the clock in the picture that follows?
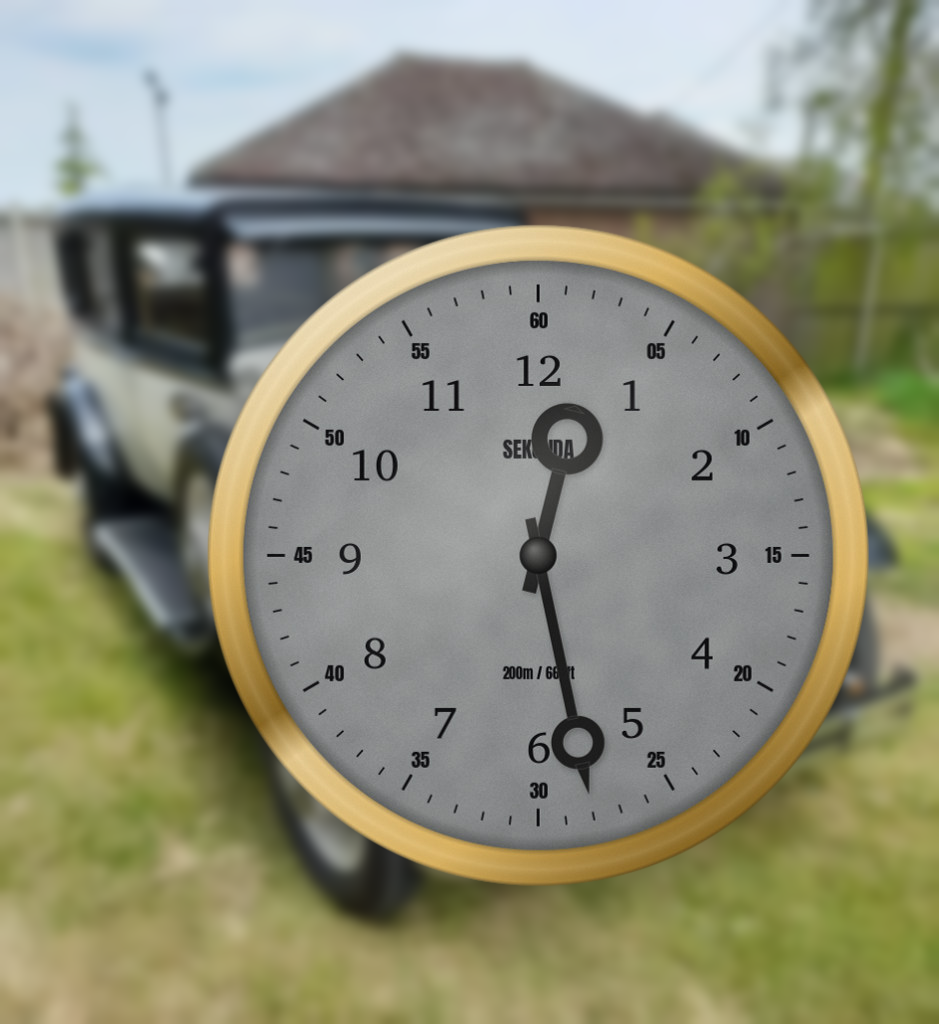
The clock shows 12 h 28 min
